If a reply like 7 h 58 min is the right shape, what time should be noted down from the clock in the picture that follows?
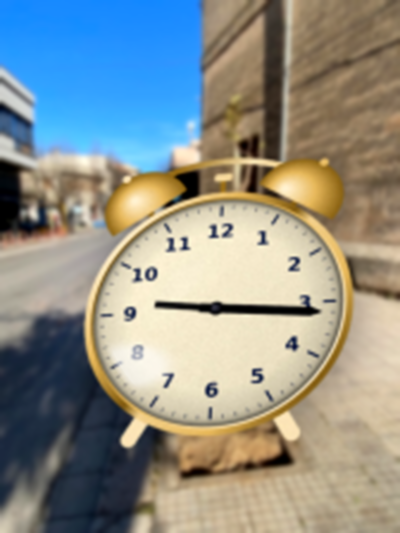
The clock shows 9 h 16 min
